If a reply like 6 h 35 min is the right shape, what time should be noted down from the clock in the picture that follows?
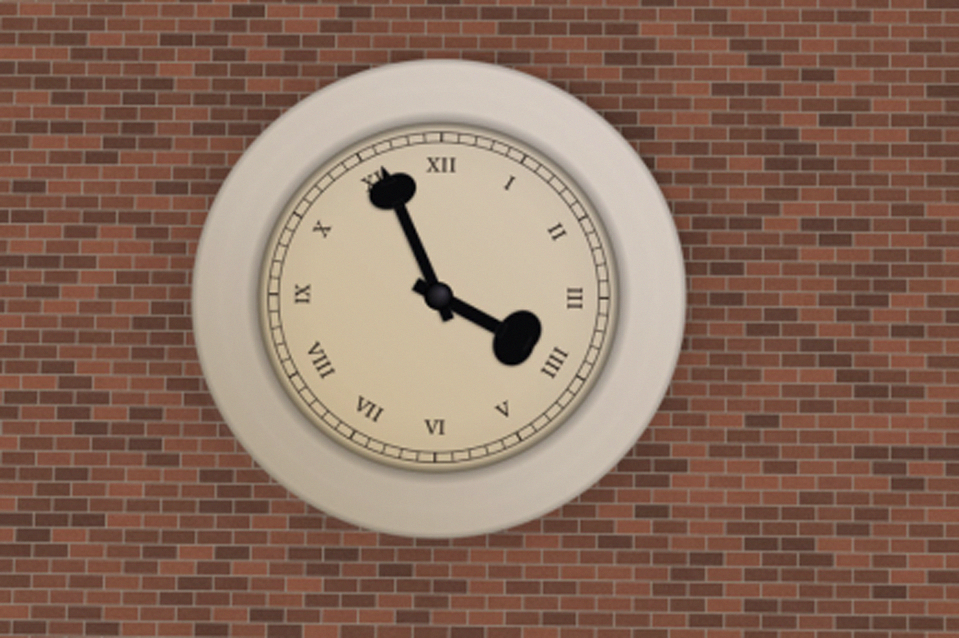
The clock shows 3 h 56 min
